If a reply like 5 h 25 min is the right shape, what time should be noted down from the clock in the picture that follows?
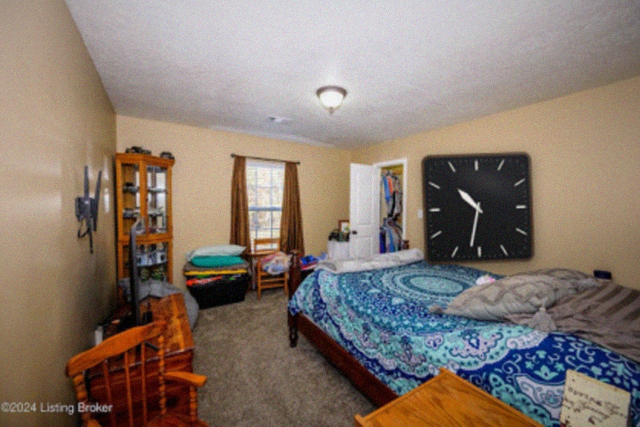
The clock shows 10 h 32 min
